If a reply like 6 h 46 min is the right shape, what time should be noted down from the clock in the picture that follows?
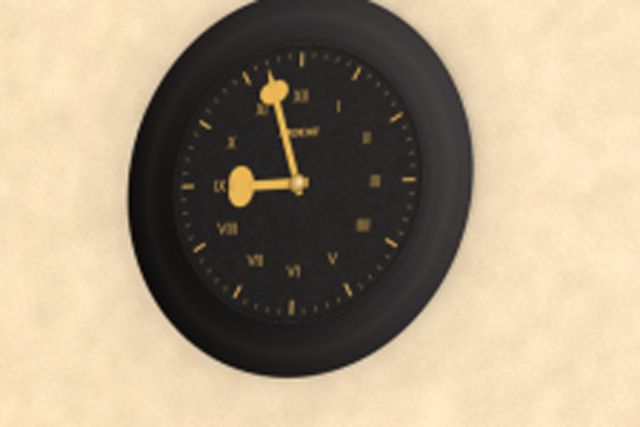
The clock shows 8 h 57 min
